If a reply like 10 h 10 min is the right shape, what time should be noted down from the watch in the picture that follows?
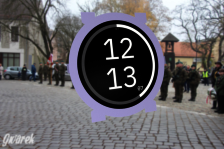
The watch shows 12 h 13 min
